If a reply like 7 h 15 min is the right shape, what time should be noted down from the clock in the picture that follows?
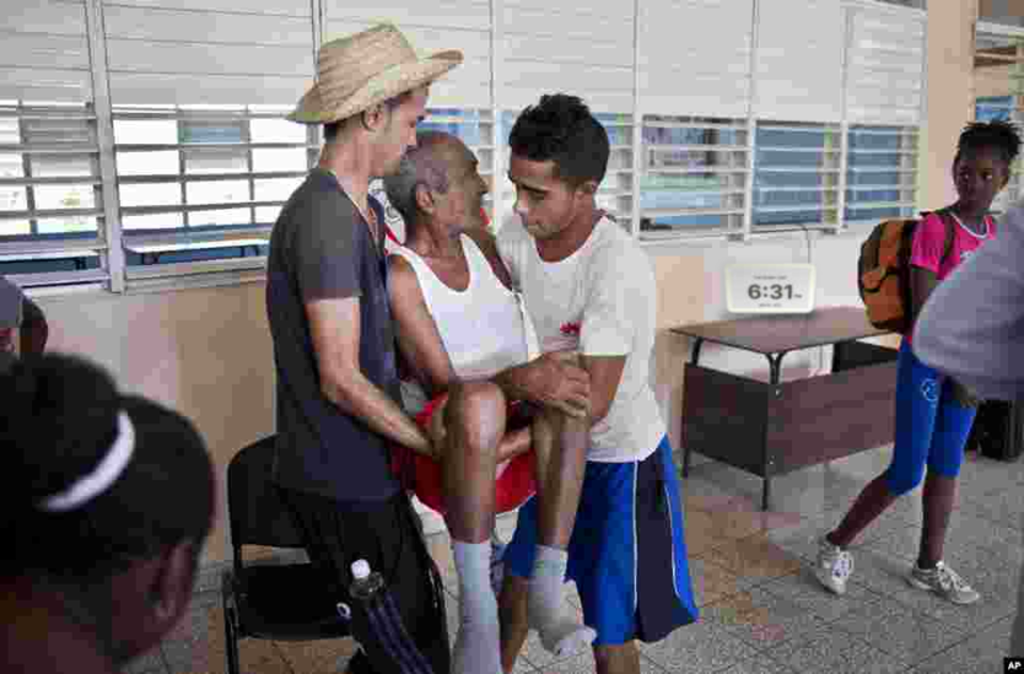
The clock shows 6 h 31 min
